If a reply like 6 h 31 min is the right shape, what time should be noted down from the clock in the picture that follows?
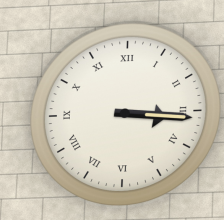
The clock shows 3 h 16 min
